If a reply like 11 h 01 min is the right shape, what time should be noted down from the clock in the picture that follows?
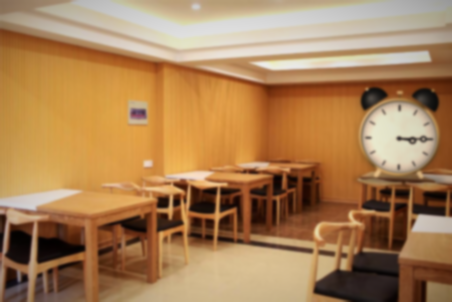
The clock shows 3 h 15 min
